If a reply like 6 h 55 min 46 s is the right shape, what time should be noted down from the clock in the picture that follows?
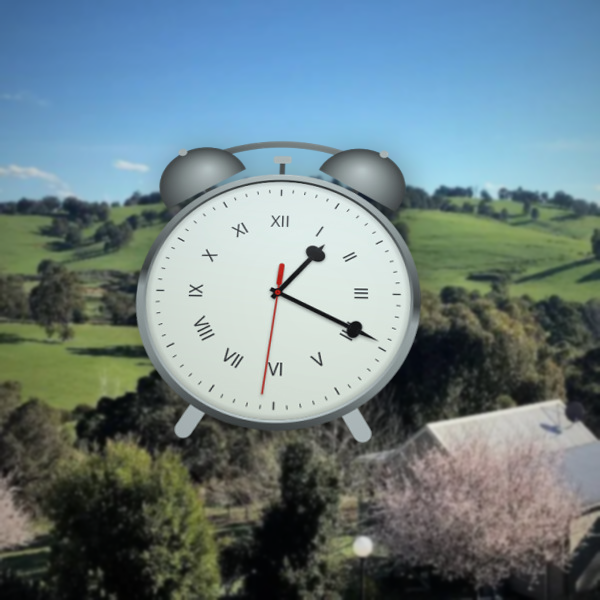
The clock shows 1 h 19 min 31 s
